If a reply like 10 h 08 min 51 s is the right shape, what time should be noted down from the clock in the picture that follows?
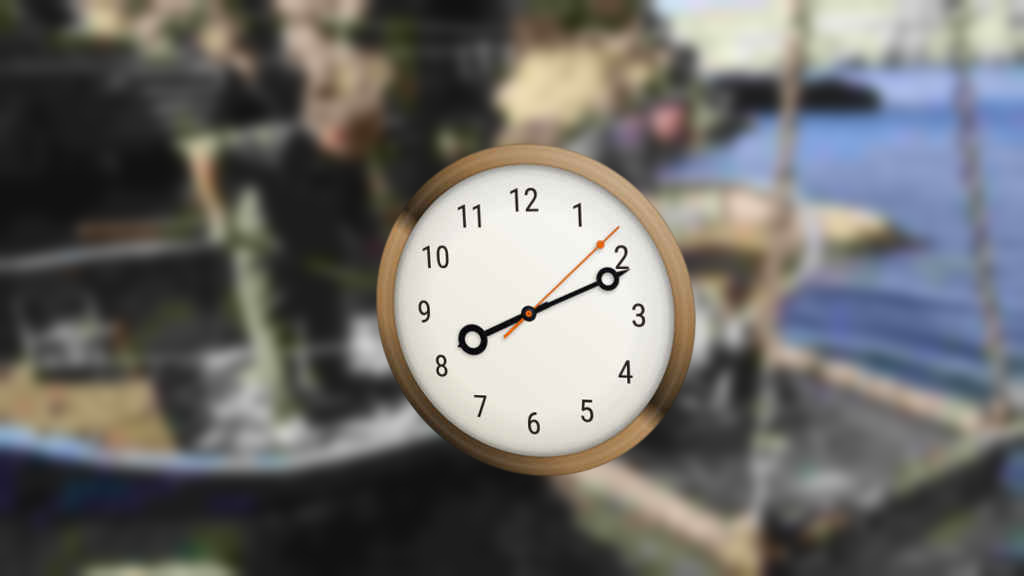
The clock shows 8 h 11 min 08 s
